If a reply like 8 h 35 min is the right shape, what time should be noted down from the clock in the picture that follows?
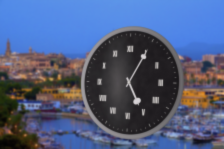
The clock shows 5 h 05 min
